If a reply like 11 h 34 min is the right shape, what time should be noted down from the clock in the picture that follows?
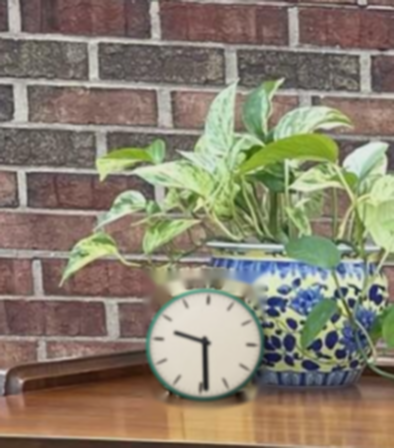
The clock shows 9 h 29 min
